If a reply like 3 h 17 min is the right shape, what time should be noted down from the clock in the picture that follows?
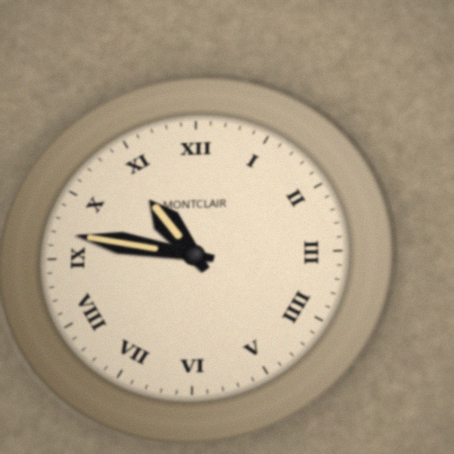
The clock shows 10 h 47 min
